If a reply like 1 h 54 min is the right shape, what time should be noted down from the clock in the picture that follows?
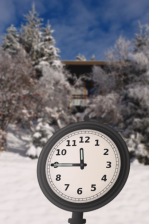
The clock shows 11 h 45 min
